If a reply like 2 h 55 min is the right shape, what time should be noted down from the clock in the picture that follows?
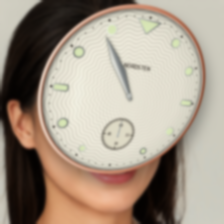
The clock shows 10 h 54 min
